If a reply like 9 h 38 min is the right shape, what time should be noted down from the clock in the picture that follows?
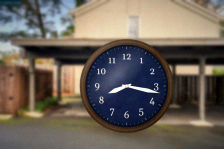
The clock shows 8 h 17 min
